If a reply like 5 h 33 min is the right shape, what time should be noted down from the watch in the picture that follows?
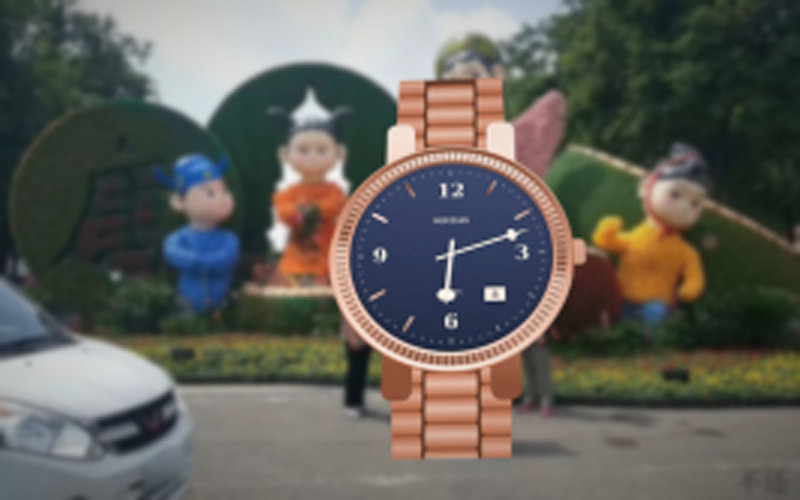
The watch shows 6 h 12 min
